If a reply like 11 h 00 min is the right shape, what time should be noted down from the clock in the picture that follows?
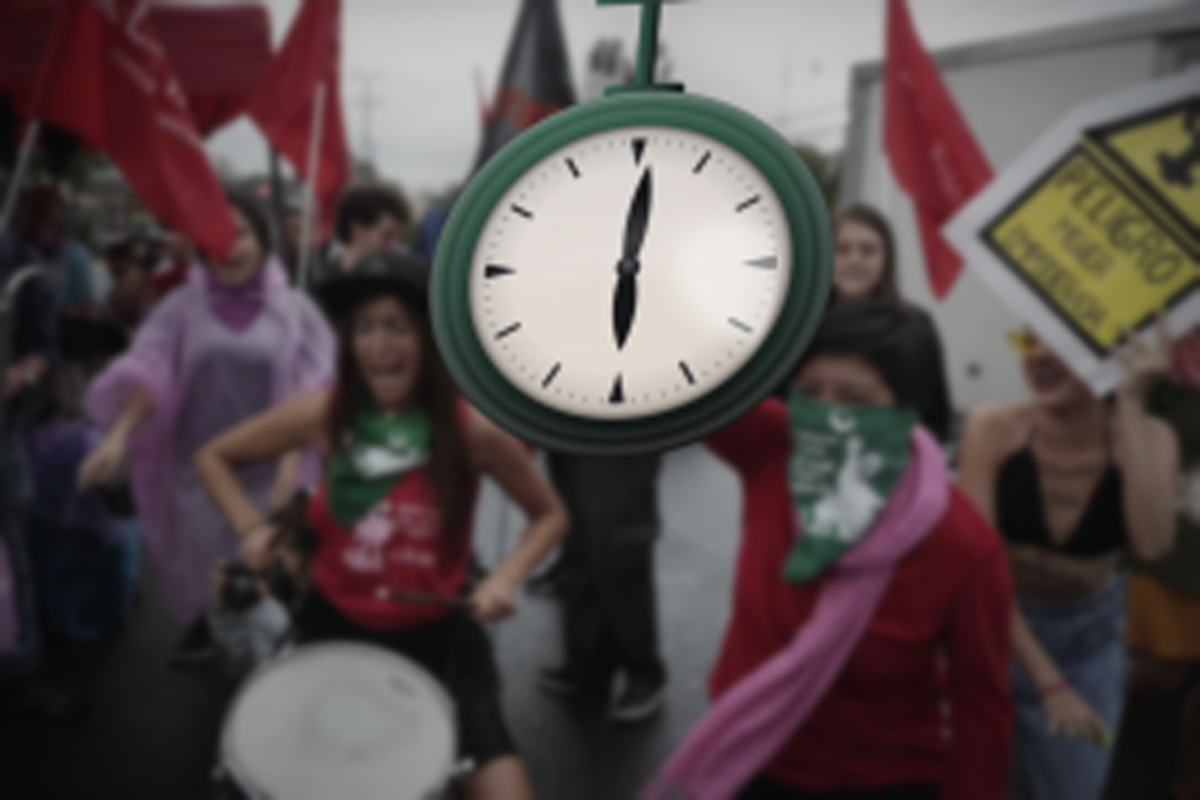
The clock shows 6 h 01 min
